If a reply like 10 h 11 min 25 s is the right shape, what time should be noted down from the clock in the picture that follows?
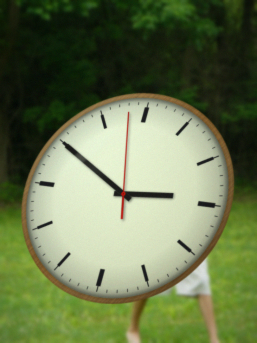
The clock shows 2 h 49 min 58 s
